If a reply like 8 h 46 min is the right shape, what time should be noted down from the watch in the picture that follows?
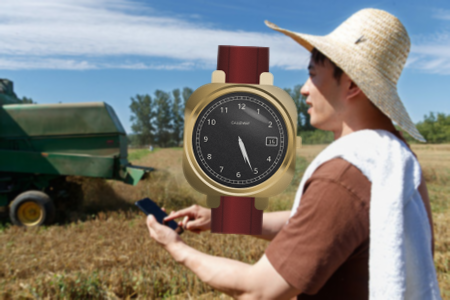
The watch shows 5 h 26 min
